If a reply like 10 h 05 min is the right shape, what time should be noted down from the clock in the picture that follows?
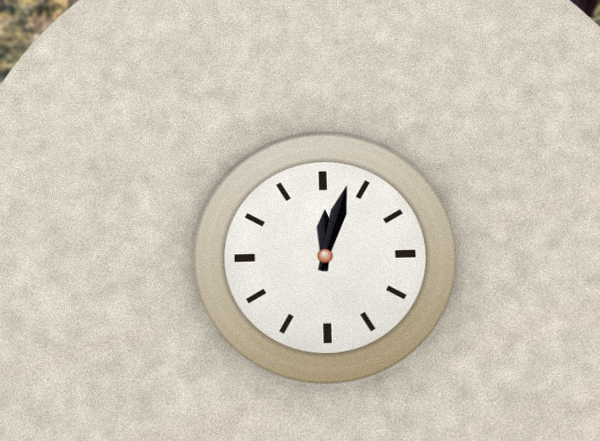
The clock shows 12 h 03 min
